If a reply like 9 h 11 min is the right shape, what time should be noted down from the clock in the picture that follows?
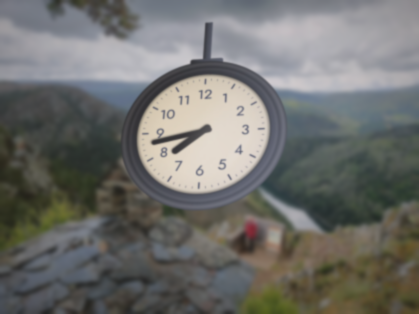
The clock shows 7 h 43 min
